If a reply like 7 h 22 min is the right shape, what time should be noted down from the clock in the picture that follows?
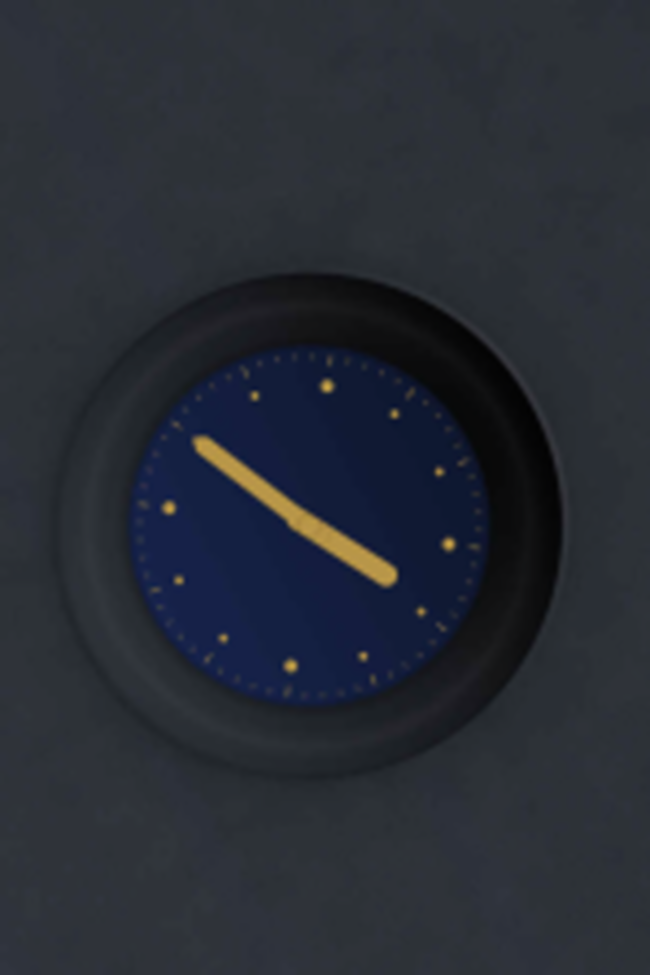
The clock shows 3 h 50 min
